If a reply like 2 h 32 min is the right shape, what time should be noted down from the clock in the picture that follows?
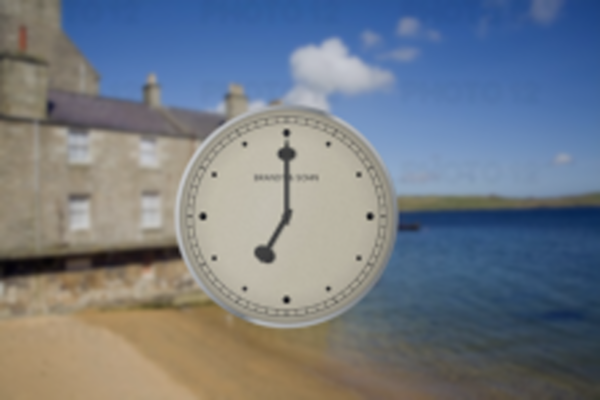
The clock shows 7 h 00 min
